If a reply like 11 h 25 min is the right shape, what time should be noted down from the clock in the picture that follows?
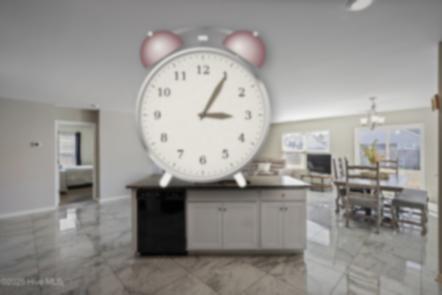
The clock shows 3 h 05 min
